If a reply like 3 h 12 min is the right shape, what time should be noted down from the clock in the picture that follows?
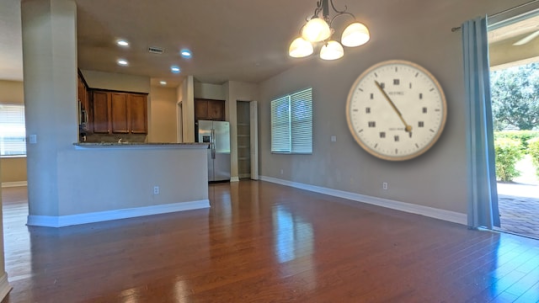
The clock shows 4 h 54 min
